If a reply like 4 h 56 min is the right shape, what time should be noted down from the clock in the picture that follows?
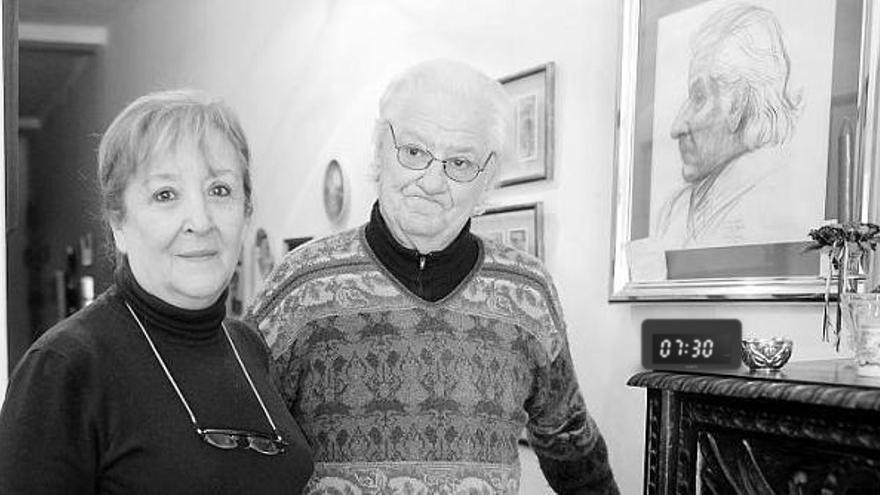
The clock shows 7 h 30 min
